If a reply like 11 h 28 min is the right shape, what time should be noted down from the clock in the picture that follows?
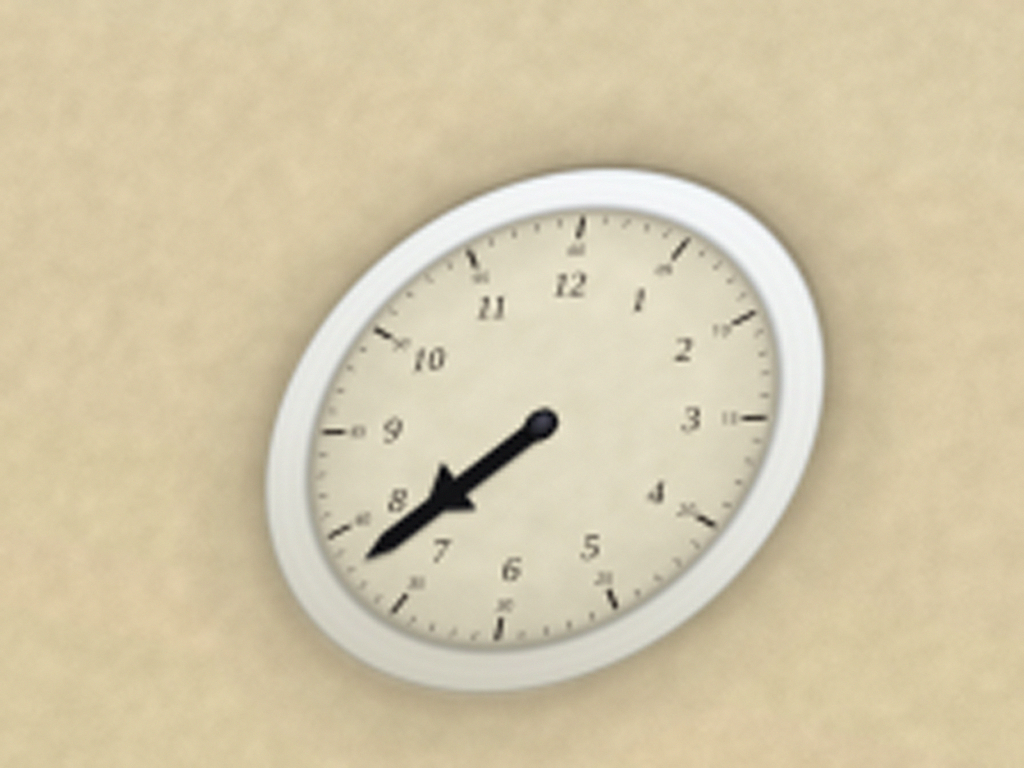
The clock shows 7 h 38 min
